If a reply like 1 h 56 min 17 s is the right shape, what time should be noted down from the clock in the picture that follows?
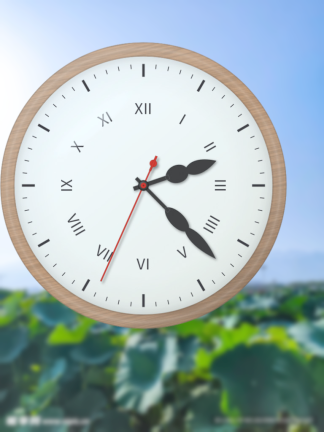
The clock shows 2 h 22 min 34 s
